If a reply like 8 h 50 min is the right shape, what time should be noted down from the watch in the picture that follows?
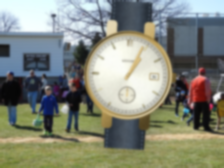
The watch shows 1 h 04 min
